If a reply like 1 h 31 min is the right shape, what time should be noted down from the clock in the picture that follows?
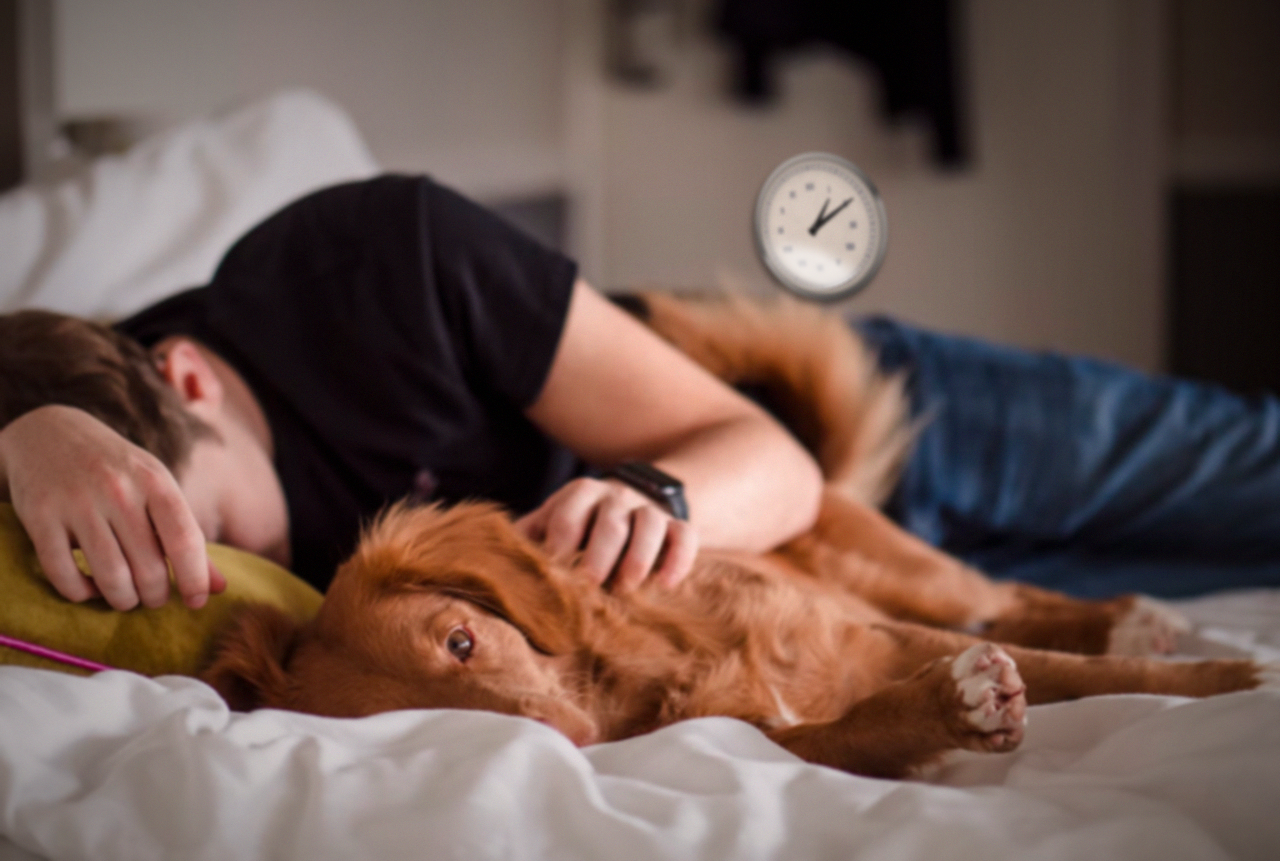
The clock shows 1 h 10 min
